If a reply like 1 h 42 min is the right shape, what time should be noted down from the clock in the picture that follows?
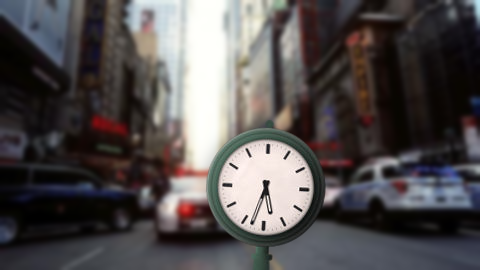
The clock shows 5 h 33 min
